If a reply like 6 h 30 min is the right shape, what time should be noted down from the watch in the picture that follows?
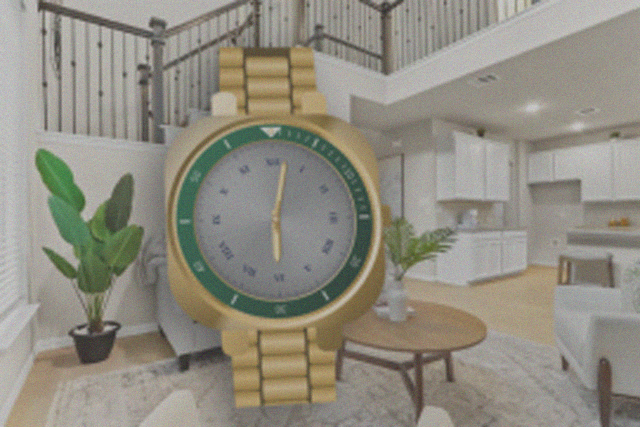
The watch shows 6 h 02 min
